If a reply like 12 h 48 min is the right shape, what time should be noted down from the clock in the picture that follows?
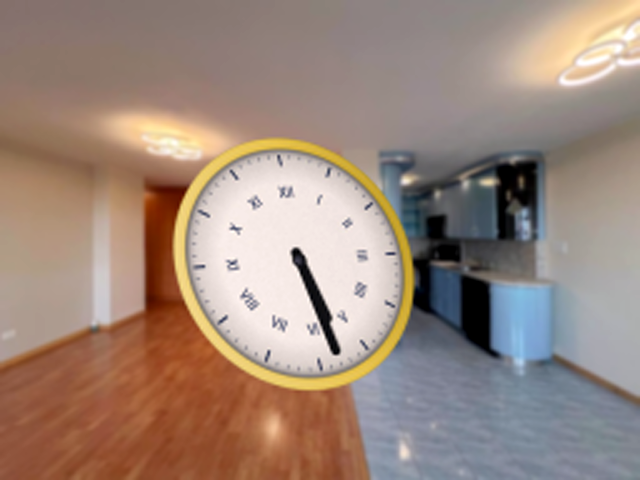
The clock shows 5 h 28 min
